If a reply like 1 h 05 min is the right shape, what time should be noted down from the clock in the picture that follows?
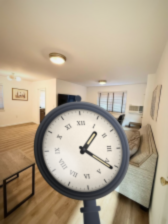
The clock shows 1 h 21 min
